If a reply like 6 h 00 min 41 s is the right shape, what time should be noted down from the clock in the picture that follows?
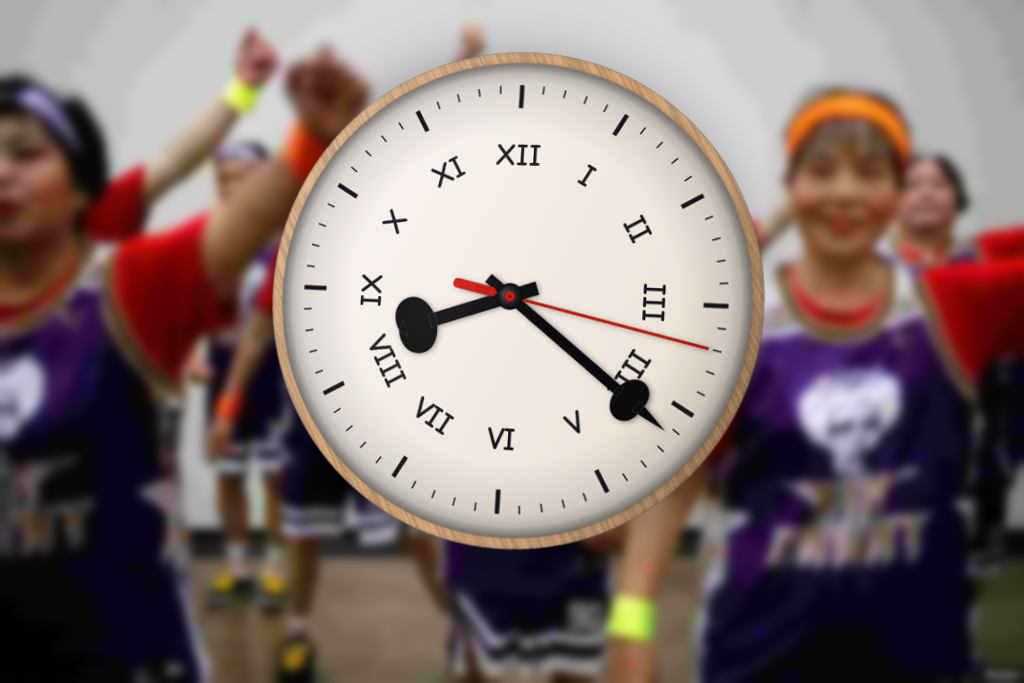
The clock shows 8 h 21 min 17 s
